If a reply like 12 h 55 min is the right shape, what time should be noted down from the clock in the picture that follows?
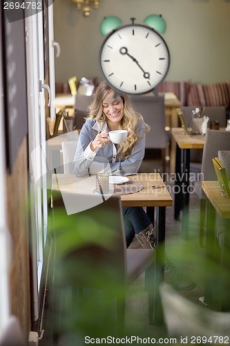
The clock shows 10 h 24 min
